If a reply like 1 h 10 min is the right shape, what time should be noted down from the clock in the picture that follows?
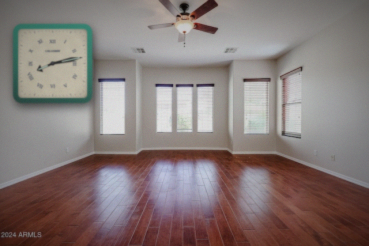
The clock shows 8 h 13 min
